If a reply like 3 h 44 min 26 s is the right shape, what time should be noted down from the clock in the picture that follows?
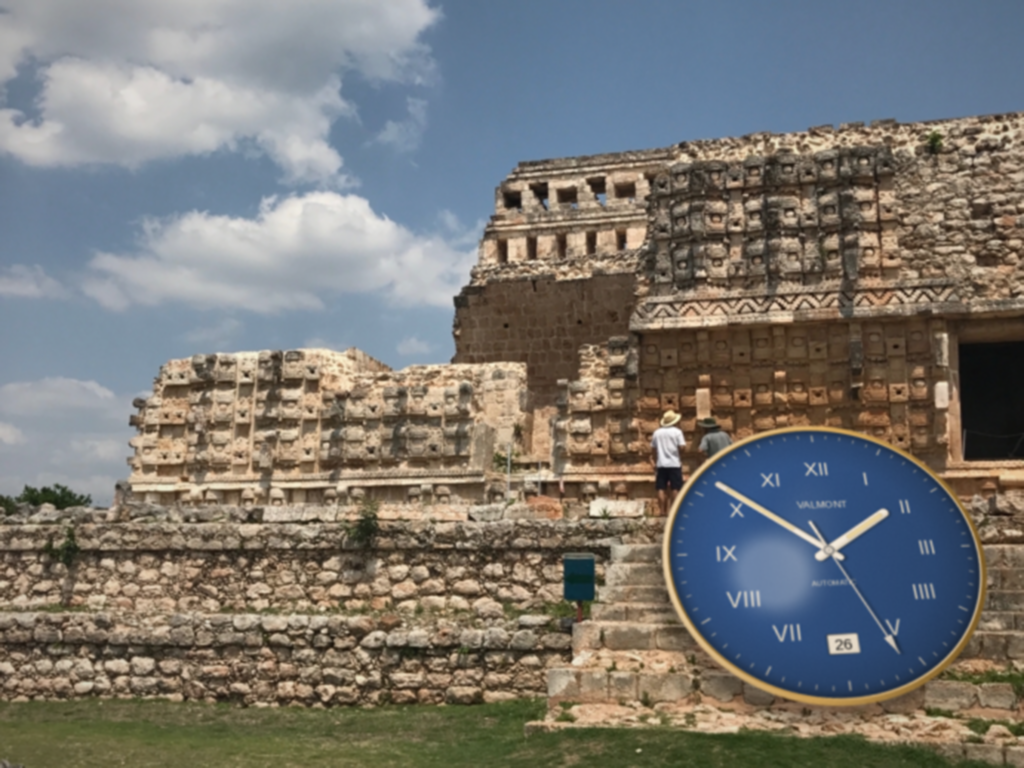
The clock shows 1 h 51 min 26 s
